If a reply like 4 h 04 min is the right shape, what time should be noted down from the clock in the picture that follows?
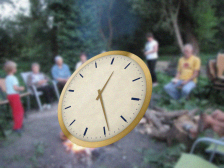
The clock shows 12 h 24 min
